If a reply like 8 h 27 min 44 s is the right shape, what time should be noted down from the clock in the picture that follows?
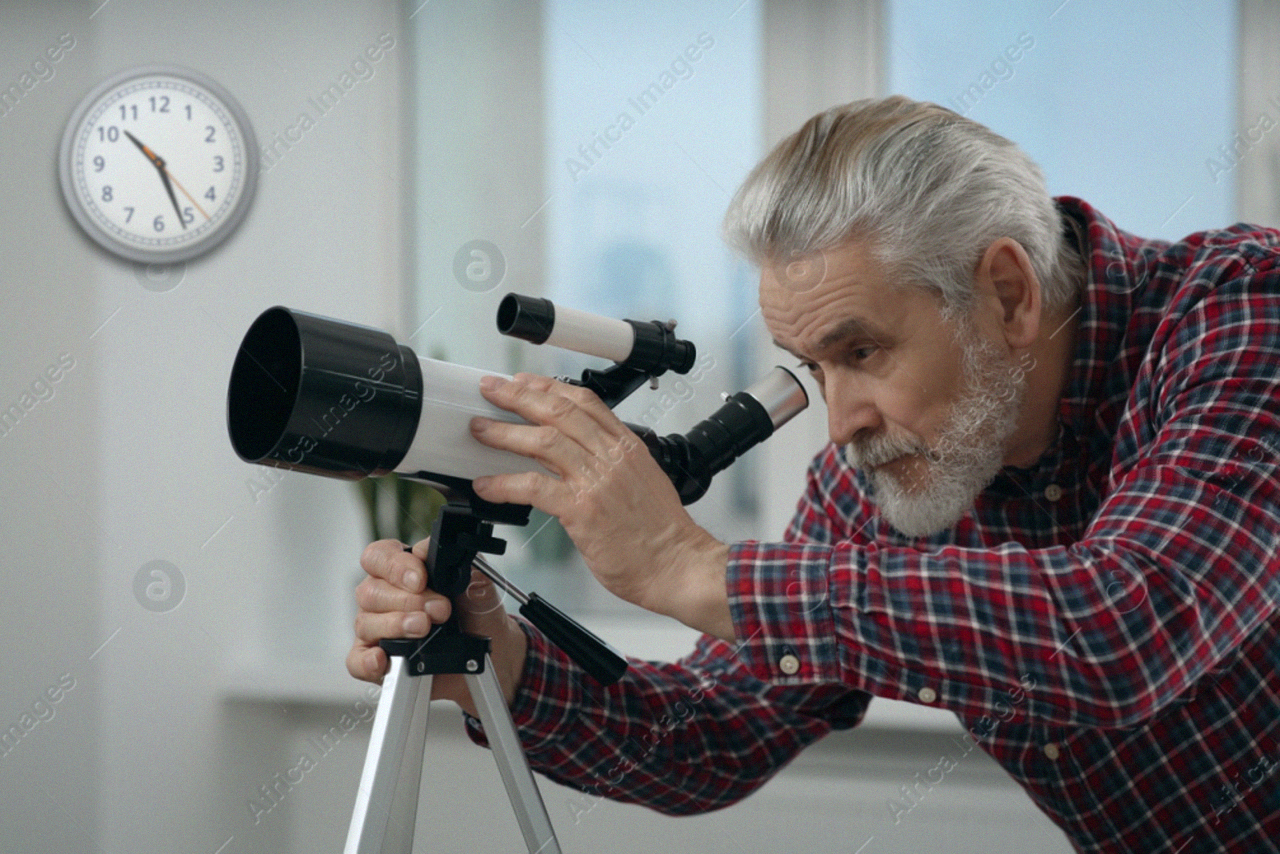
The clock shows 10 h 26 min 23 s
